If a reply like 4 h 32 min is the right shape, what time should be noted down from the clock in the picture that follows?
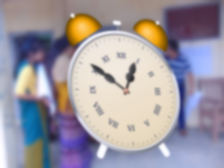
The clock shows 12 h 51 min
